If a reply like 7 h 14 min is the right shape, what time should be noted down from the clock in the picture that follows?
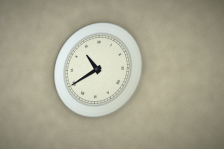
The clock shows 10 h 40 min
